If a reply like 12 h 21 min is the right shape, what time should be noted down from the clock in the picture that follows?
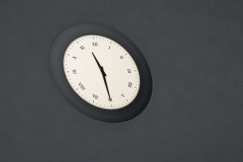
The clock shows 11 h 30 min
